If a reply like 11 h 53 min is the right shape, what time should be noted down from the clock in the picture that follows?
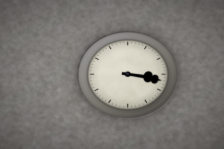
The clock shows 3 h 17 min
